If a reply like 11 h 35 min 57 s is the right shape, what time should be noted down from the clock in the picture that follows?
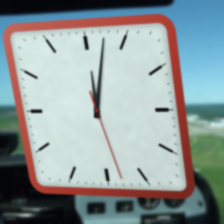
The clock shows 12 h 02 min 28 s
